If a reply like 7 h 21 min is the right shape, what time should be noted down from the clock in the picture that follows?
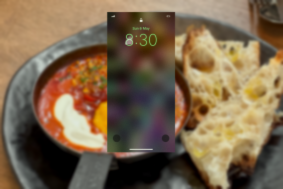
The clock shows 8 h 30 min
